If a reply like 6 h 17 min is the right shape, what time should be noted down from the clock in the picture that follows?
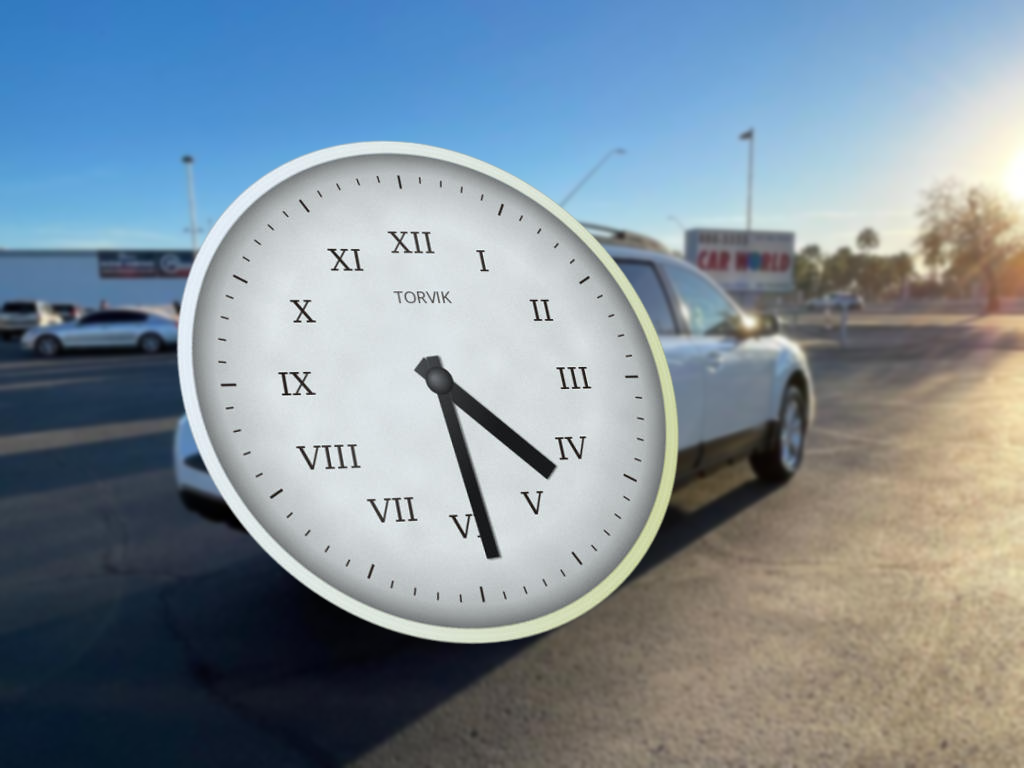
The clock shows 4 h 29 min
